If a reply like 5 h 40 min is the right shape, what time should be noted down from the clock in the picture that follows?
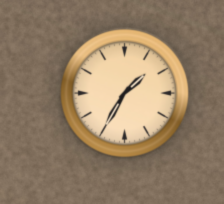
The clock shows 1 h 35 min
